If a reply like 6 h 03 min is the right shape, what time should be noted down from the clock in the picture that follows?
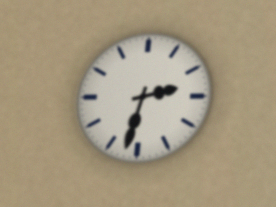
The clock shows 2 h 32 min
